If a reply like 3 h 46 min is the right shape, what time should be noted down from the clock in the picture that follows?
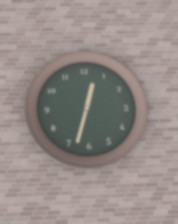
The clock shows 12 h 33 min
